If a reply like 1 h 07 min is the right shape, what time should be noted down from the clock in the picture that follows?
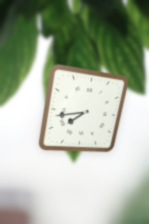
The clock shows 7 h 43 min
